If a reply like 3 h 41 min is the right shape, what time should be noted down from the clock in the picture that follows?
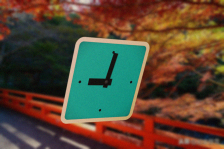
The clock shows 9 h 01 min
